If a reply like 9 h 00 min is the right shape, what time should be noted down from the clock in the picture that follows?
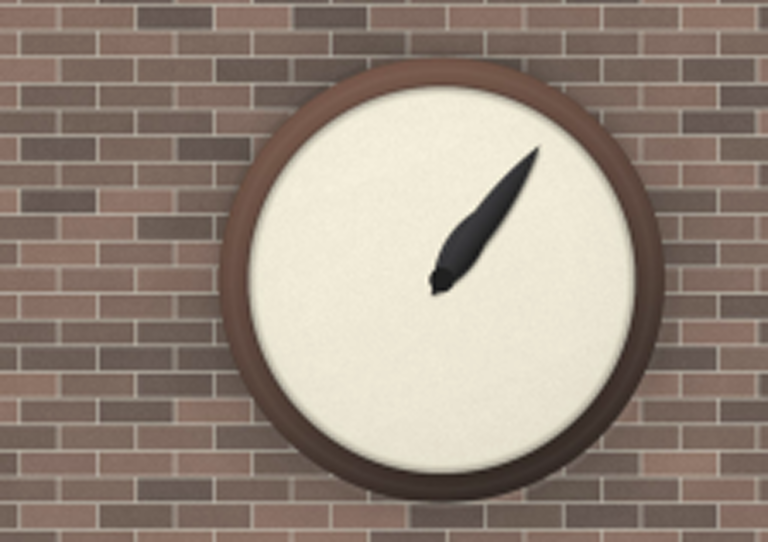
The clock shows 1 h 06 min
